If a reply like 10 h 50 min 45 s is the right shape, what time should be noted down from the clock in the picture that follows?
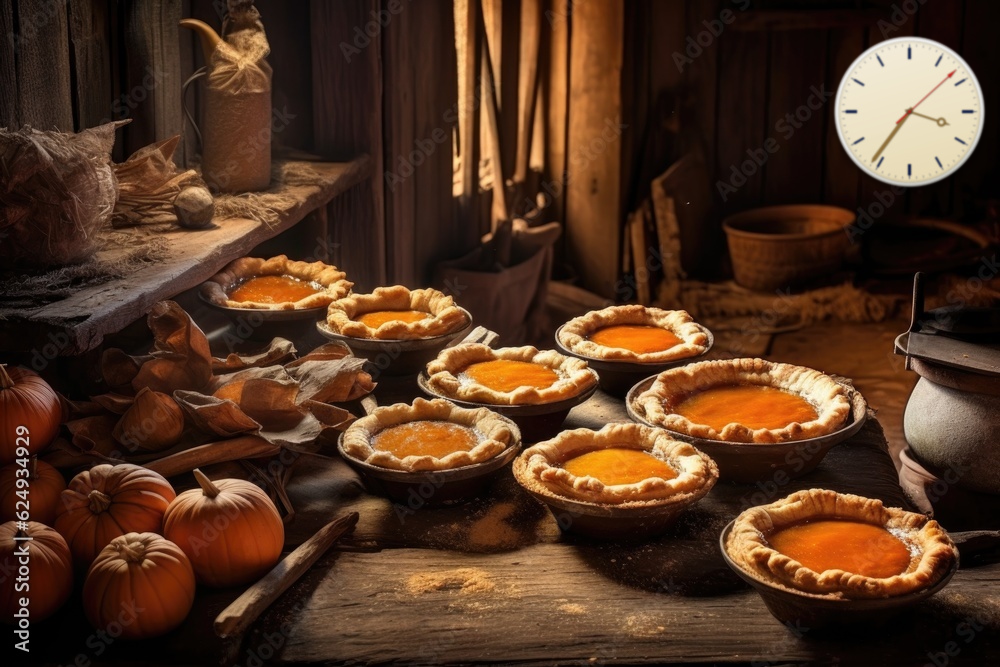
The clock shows 3 h 36 min 08 s
